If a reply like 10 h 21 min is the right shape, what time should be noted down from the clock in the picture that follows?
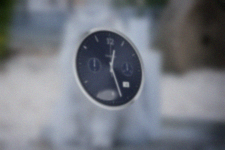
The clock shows 12 h 27 min
